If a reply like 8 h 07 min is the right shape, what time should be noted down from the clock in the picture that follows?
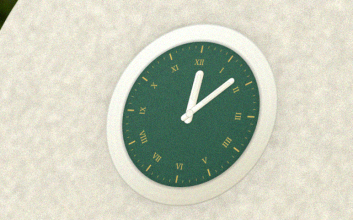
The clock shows 12 h 08 min
